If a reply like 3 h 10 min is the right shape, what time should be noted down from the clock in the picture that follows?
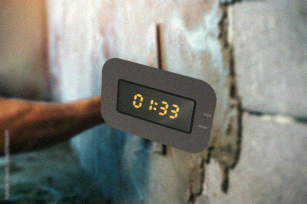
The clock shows 1 h 33 min
